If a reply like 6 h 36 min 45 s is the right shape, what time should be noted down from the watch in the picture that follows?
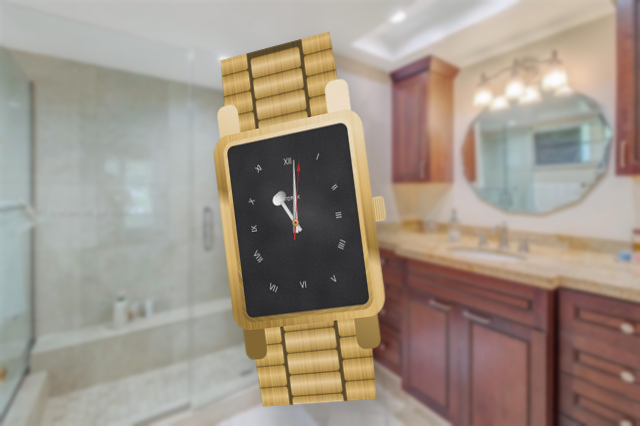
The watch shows 11 h 01 min 02 s
